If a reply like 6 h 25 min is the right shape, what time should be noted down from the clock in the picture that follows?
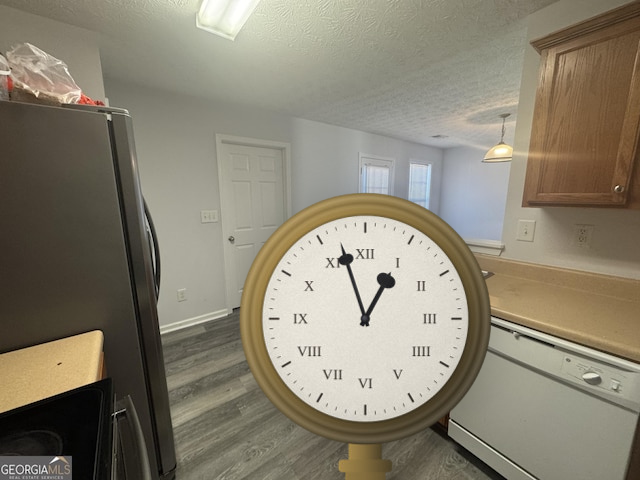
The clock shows 12 h 57 min
